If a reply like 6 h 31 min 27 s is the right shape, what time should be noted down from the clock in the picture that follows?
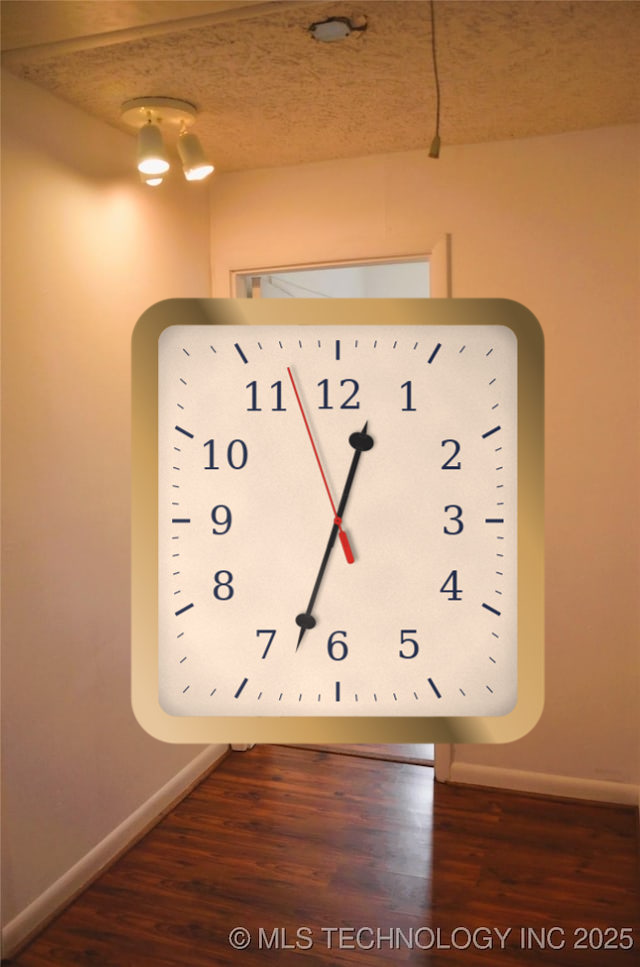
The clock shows 12 h 32 min 57 s
